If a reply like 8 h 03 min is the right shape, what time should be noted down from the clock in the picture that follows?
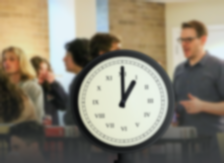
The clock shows 1 h 00 min
